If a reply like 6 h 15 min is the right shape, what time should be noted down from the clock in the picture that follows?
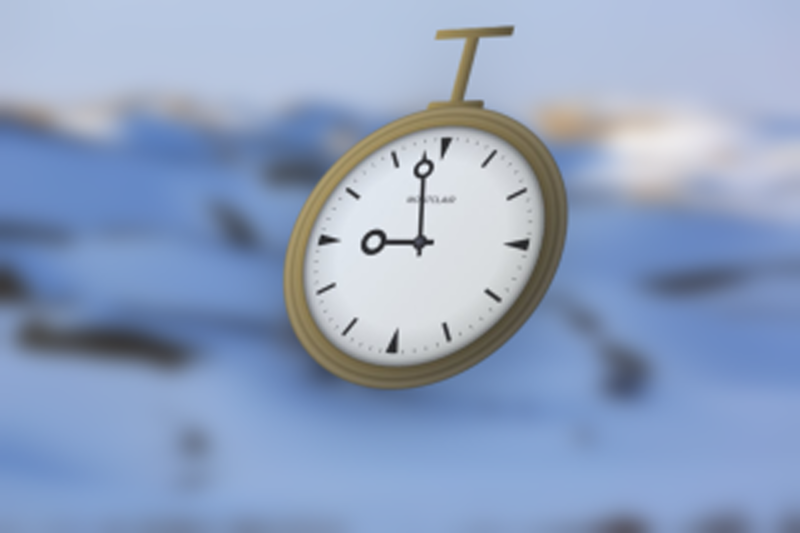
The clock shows 8 h 58 min
